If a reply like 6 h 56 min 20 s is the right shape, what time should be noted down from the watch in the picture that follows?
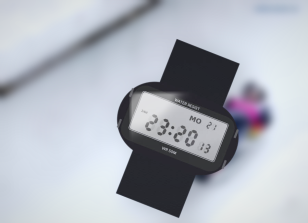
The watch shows 23 h 20 min 13 s
